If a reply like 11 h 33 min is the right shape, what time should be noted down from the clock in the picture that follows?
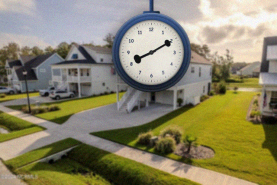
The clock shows 8 h 10 min
